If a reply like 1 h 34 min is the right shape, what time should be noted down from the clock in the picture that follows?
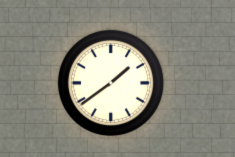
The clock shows 1 h 39 min
